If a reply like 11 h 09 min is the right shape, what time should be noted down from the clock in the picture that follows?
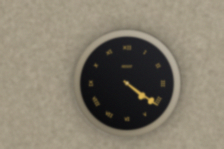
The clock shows 4 h 21 min
